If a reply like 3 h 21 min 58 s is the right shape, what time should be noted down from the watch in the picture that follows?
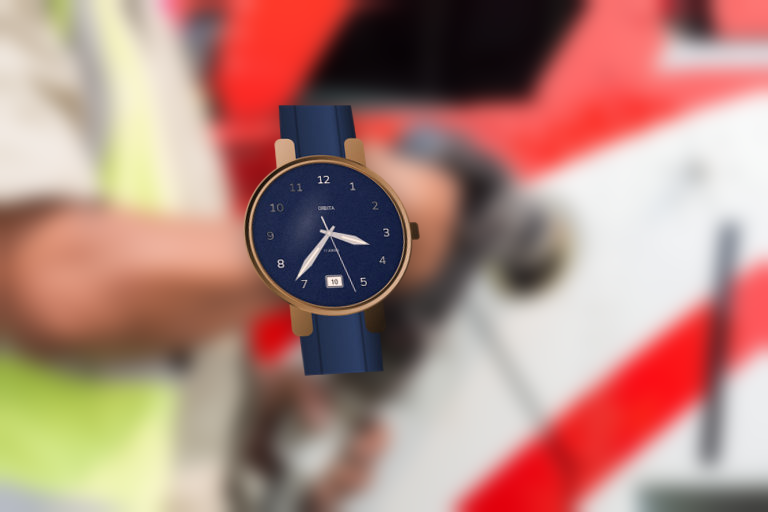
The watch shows 3 h 36 min 27 s
